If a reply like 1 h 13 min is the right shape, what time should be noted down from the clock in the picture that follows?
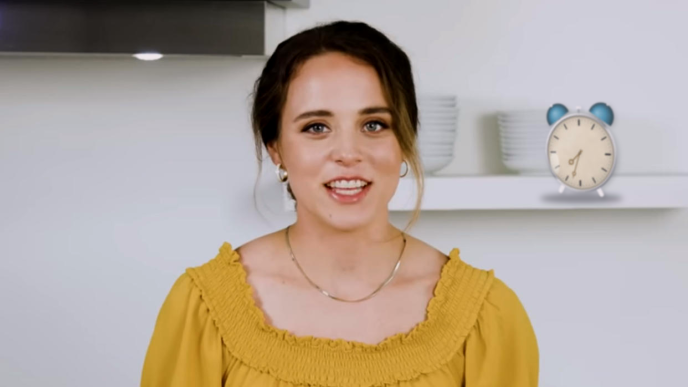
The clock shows 7 h 33 min
